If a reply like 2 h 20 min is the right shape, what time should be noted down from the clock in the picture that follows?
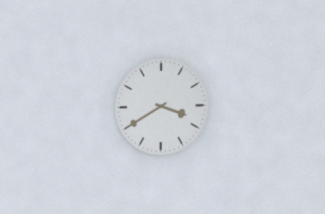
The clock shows 3 h 40 min
